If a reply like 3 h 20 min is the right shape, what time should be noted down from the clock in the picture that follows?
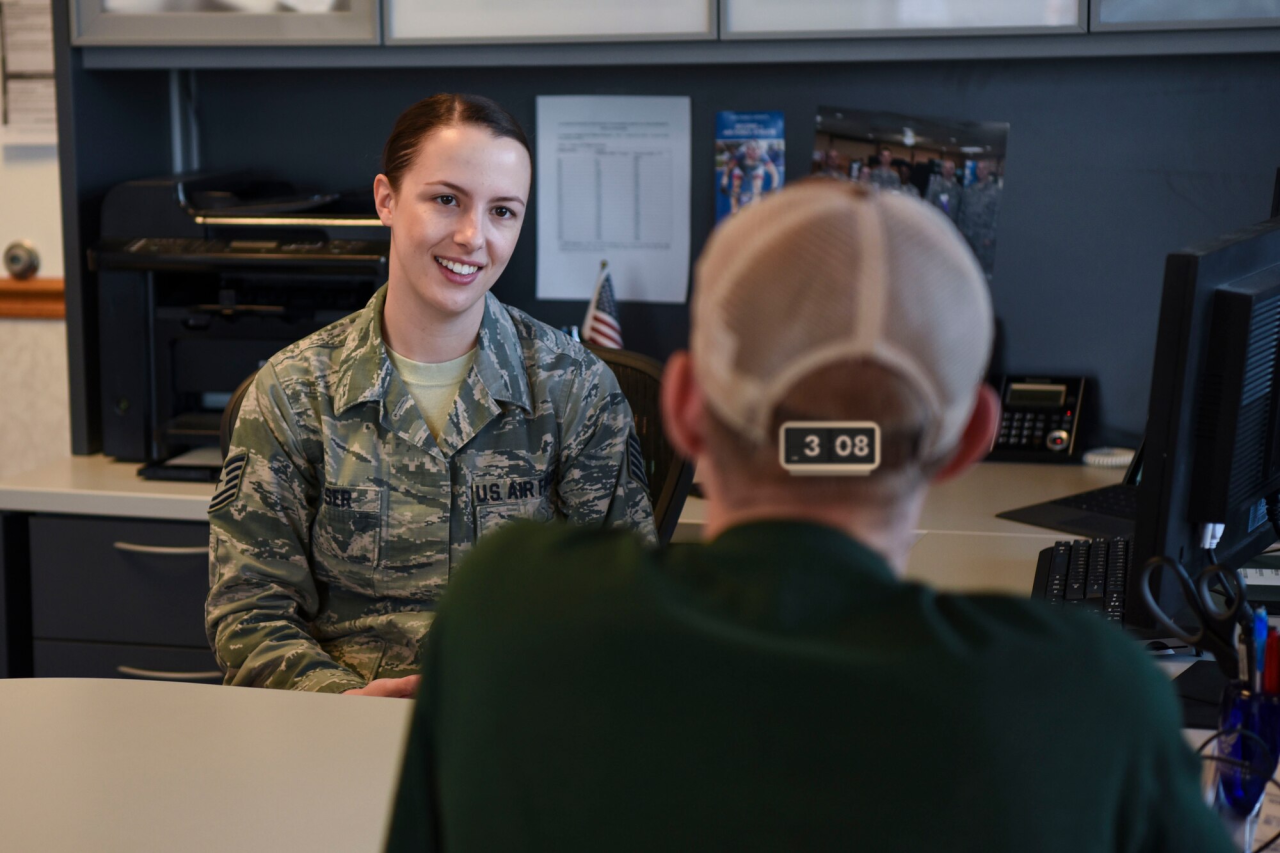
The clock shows 3 h 08 min
